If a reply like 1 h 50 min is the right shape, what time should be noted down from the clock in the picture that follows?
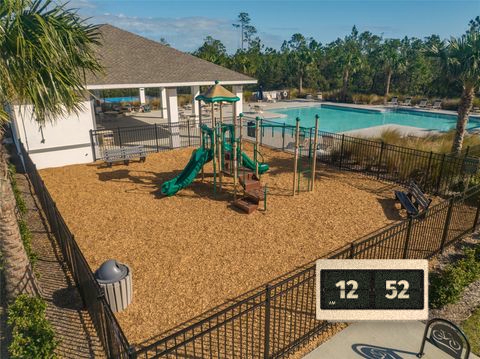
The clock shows 12 h 52 min
